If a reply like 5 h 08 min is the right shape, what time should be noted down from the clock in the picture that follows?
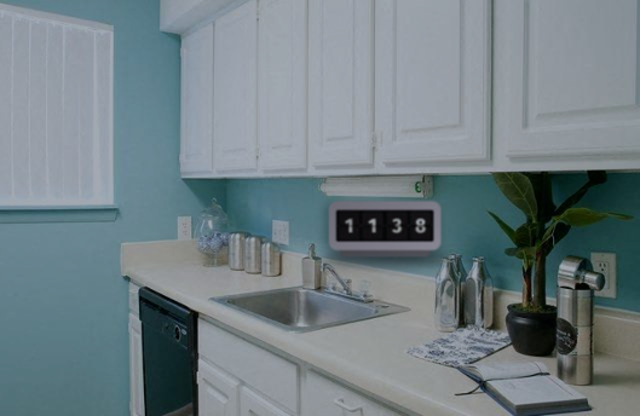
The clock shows 11 h 38 min
